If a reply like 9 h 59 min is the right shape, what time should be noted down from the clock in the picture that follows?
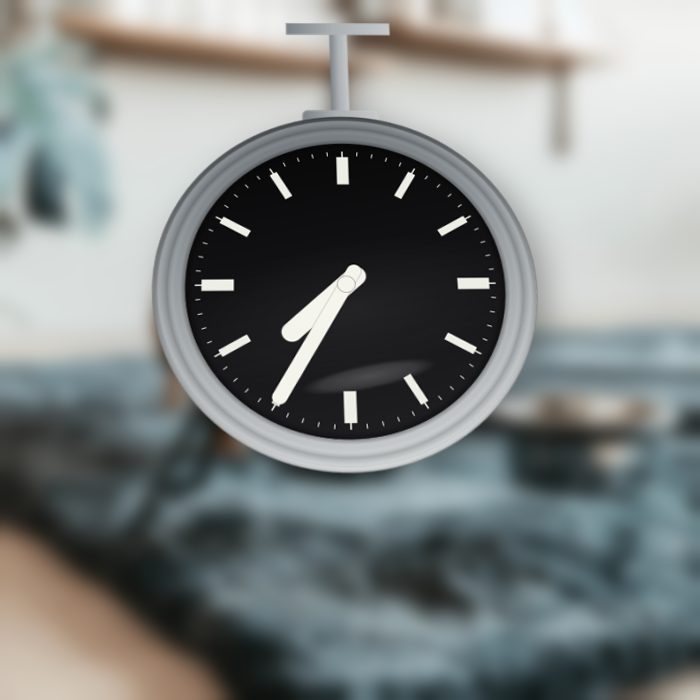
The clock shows 7 h 35 min
